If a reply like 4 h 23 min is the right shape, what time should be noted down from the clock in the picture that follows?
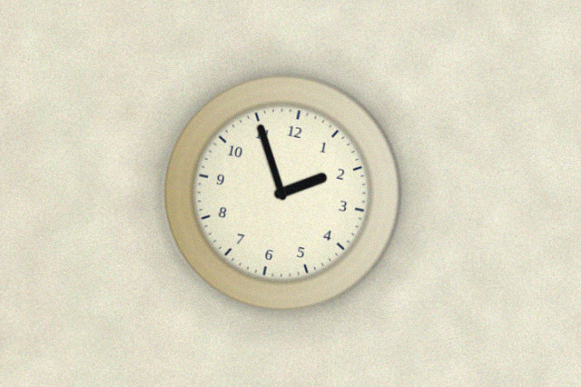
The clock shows 1 h 55 min
